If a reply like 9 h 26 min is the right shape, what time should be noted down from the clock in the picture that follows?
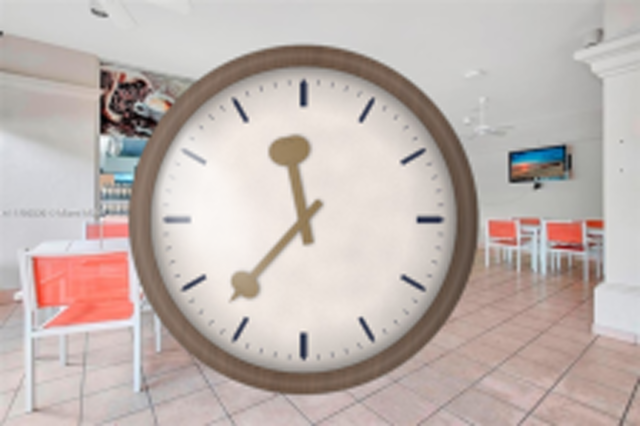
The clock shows 11 h 37 min
